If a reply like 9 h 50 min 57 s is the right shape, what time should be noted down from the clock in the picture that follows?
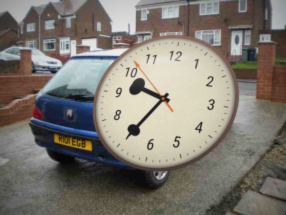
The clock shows 9 h 34 min 52 s
